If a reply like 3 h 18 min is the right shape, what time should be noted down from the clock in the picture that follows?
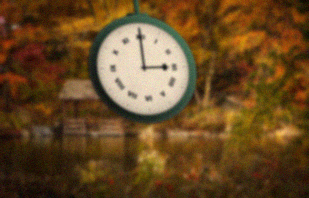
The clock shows 3 h 00 min
